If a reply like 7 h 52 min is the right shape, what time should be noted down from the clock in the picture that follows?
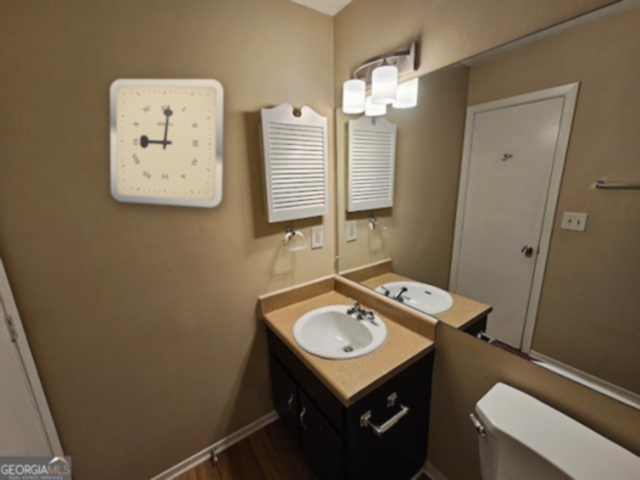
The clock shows 9 h 01 min
